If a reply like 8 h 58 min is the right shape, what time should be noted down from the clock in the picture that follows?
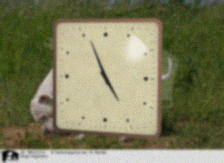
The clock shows 4 h 56 min
